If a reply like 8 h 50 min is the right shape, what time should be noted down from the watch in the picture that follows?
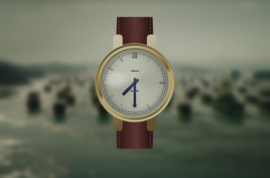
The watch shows 7 h 30 min
